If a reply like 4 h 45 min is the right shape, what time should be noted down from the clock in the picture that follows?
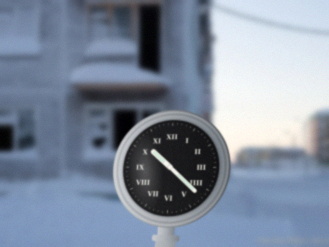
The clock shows 10 h 22 min
